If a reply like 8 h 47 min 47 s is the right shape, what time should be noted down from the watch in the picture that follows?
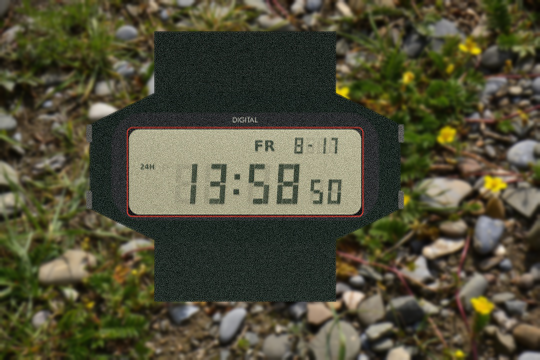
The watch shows 13 h 58 min 50 s
